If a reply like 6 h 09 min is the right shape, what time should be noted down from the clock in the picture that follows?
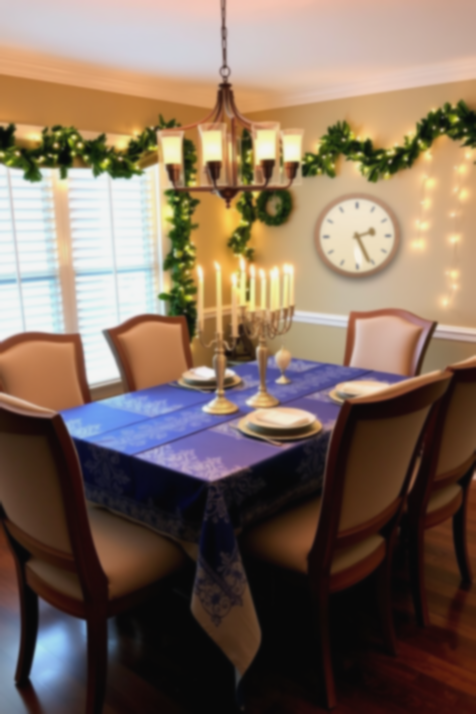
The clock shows 2 h 26 min
